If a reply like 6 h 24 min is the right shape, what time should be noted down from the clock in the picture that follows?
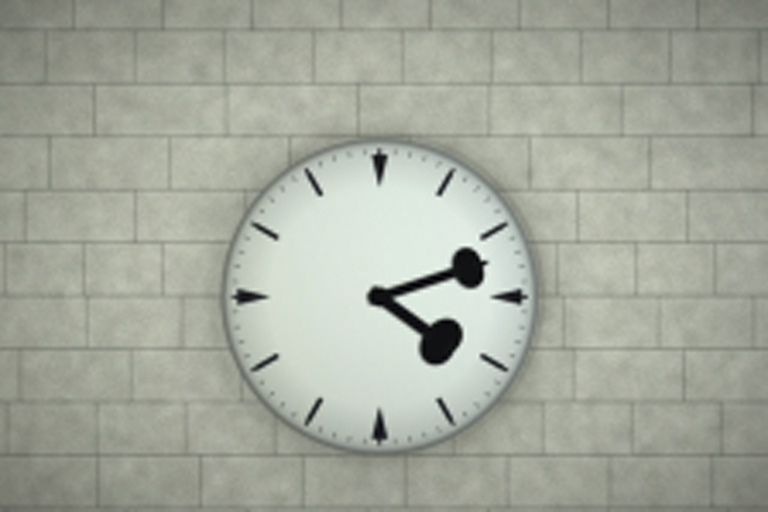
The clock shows 4 h 12 min
